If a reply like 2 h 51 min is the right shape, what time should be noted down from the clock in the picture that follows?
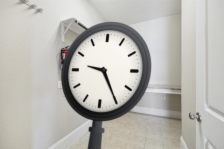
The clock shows 9 h 25 min
